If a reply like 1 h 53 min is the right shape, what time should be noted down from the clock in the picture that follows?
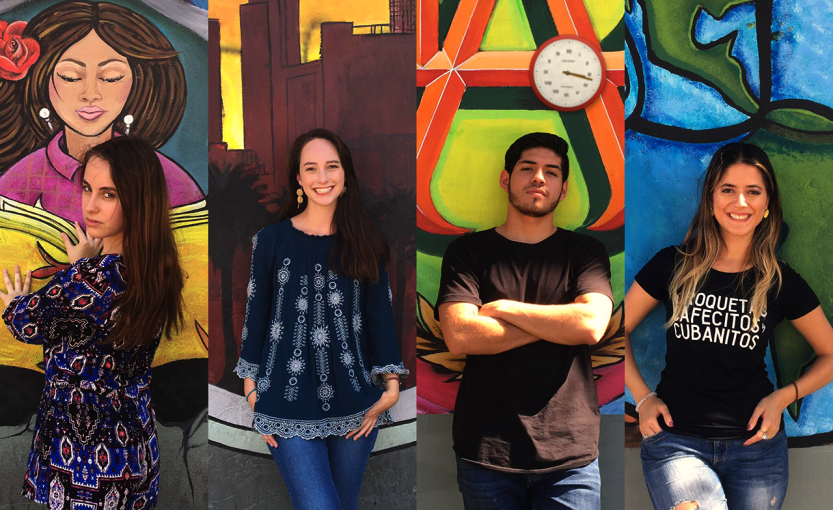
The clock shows 3 h 17 min
